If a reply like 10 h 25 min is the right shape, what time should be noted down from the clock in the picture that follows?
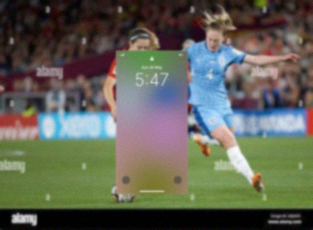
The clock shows 5 h 47 min
